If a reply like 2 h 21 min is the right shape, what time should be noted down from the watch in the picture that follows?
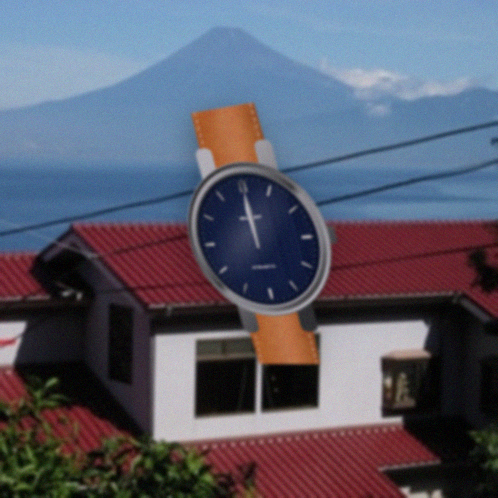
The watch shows 12 h 00 min
